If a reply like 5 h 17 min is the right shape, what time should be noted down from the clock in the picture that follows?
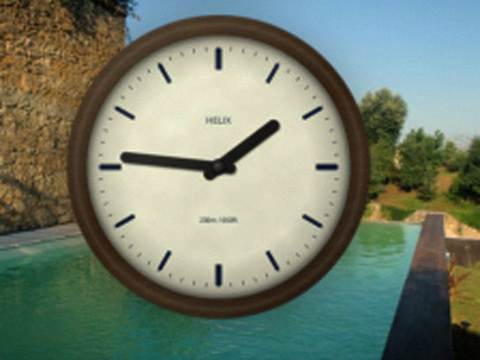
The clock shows 1 h 46 min
